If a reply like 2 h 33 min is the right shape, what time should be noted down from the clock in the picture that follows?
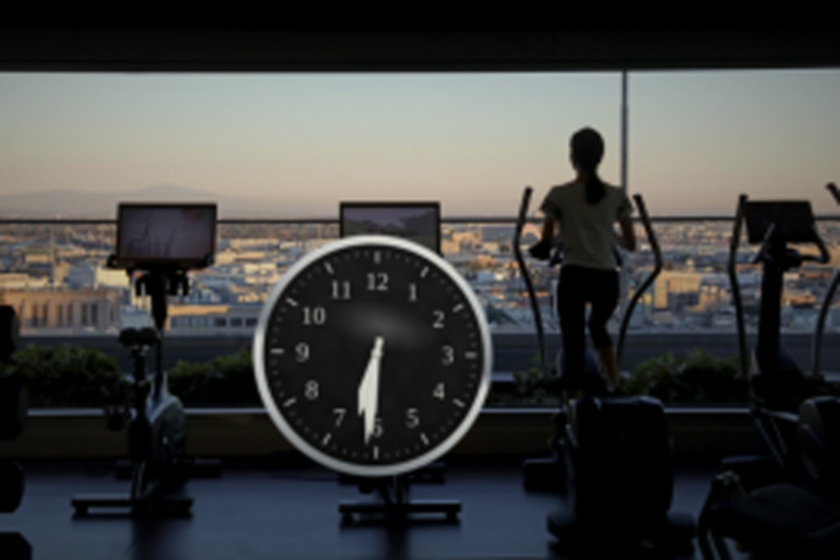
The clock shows 6 h 31 min
